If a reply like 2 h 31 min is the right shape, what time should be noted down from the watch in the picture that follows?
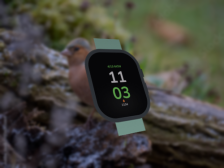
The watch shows 11 h 03 min
